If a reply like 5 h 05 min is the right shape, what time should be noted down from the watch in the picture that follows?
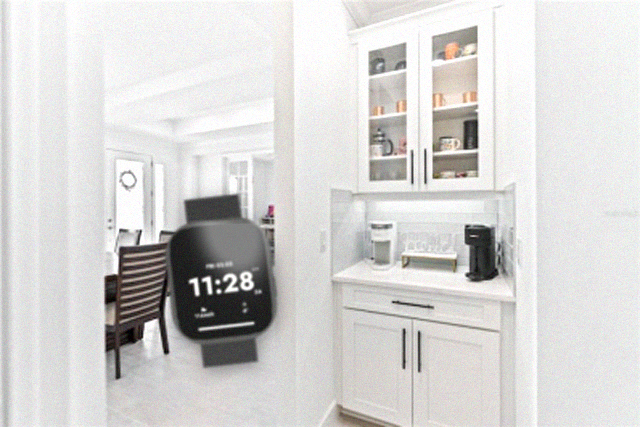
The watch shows 11 h 28 min
